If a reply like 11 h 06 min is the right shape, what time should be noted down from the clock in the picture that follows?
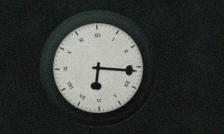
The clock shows 6 h 16 min
